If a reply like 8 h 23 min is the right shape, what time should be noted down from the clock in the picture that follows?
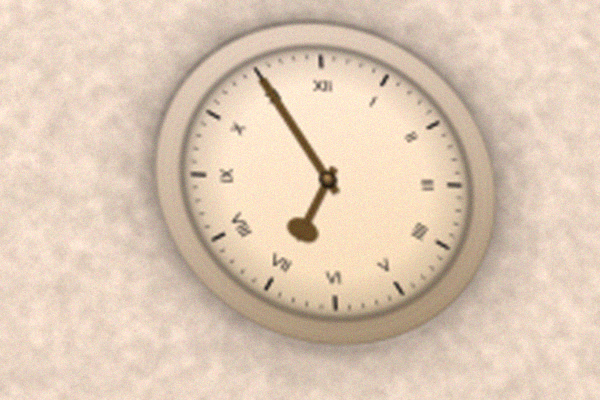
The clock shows 6 h 55 min
